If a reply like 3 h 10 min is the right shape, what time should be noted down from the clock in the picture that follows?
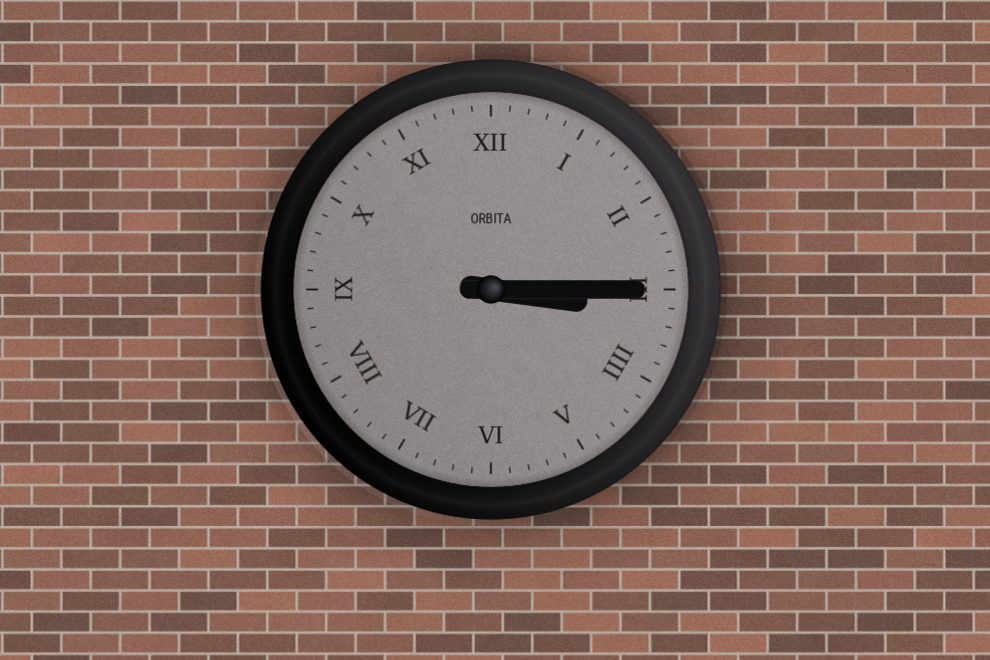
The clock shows 3 h 15 min
